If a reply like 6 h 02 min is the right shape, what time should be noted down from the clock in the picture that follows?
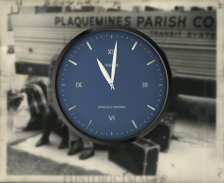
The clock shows 11 h 01 min
